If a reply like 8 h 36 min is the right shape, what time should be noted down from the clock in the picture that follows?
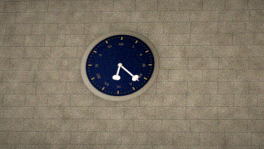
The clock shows 6 h 22 min
